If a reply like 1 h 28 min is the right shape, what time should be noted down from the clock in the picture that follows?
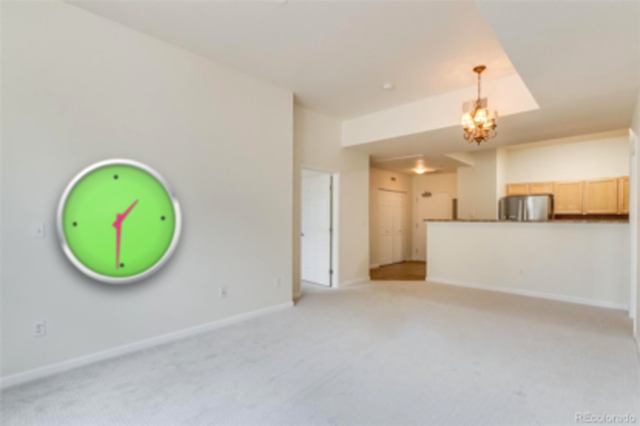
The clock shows 1 h 31 min
